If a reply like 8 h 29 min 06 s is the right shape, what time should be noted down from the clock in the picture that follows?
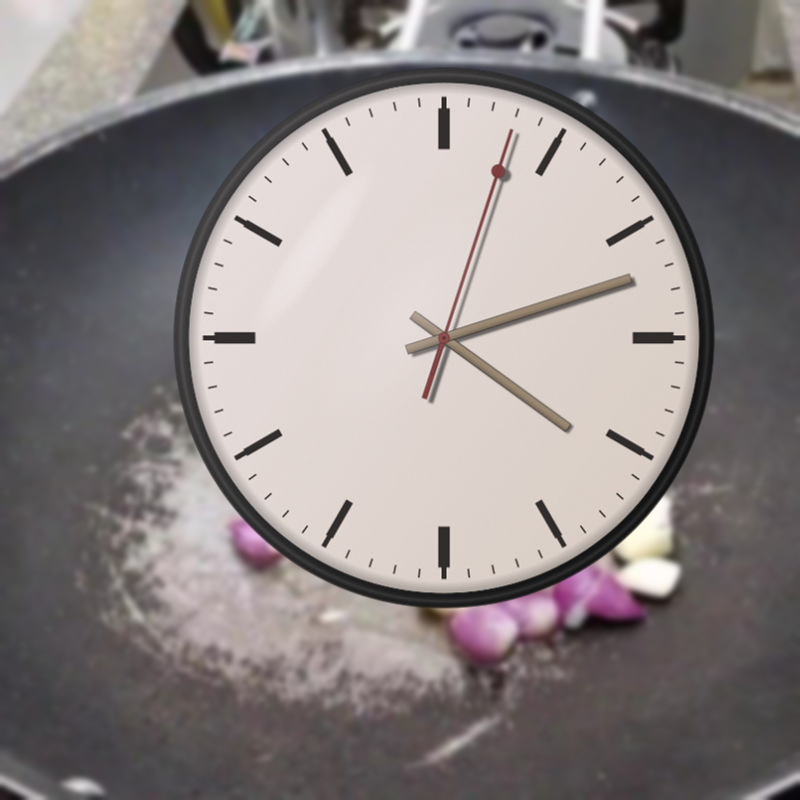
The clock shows 4 h 12 min 03 s
